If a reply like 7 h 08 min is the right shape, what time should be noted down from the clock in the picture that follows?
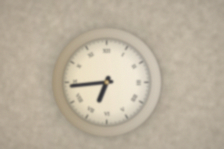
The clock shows 6 h 44 min
